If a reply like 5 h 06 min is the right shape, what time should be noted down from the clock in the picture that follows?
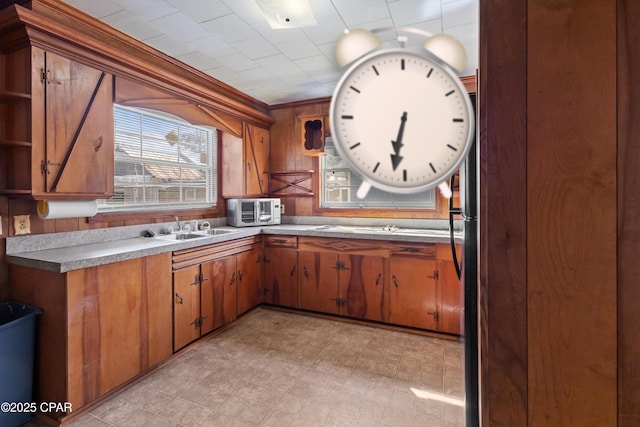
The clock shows 6 h 32 min
